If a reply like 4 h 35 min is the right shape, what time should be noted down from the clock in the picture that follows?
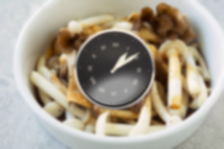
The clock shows 1 h 09 min
